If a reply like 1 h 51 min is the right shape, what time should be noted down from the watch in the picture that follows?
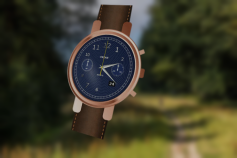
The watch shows 2 h 21 min
